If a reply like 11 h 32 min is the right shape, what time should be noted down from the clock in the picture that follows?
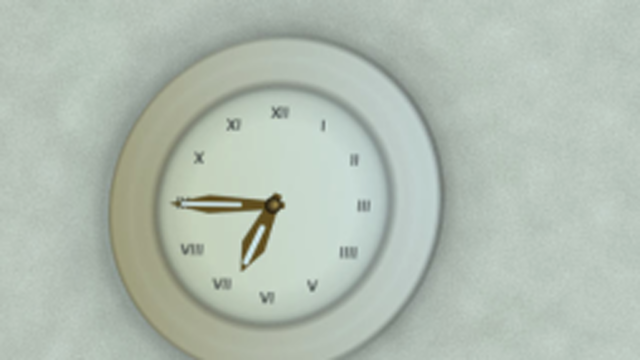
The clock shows 6 h 45 min
